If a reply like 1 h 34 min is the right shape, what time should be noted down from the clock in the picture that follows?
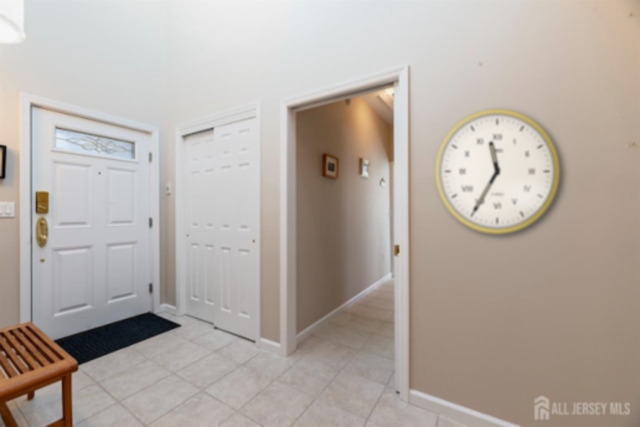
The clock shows 11 h 35 min
